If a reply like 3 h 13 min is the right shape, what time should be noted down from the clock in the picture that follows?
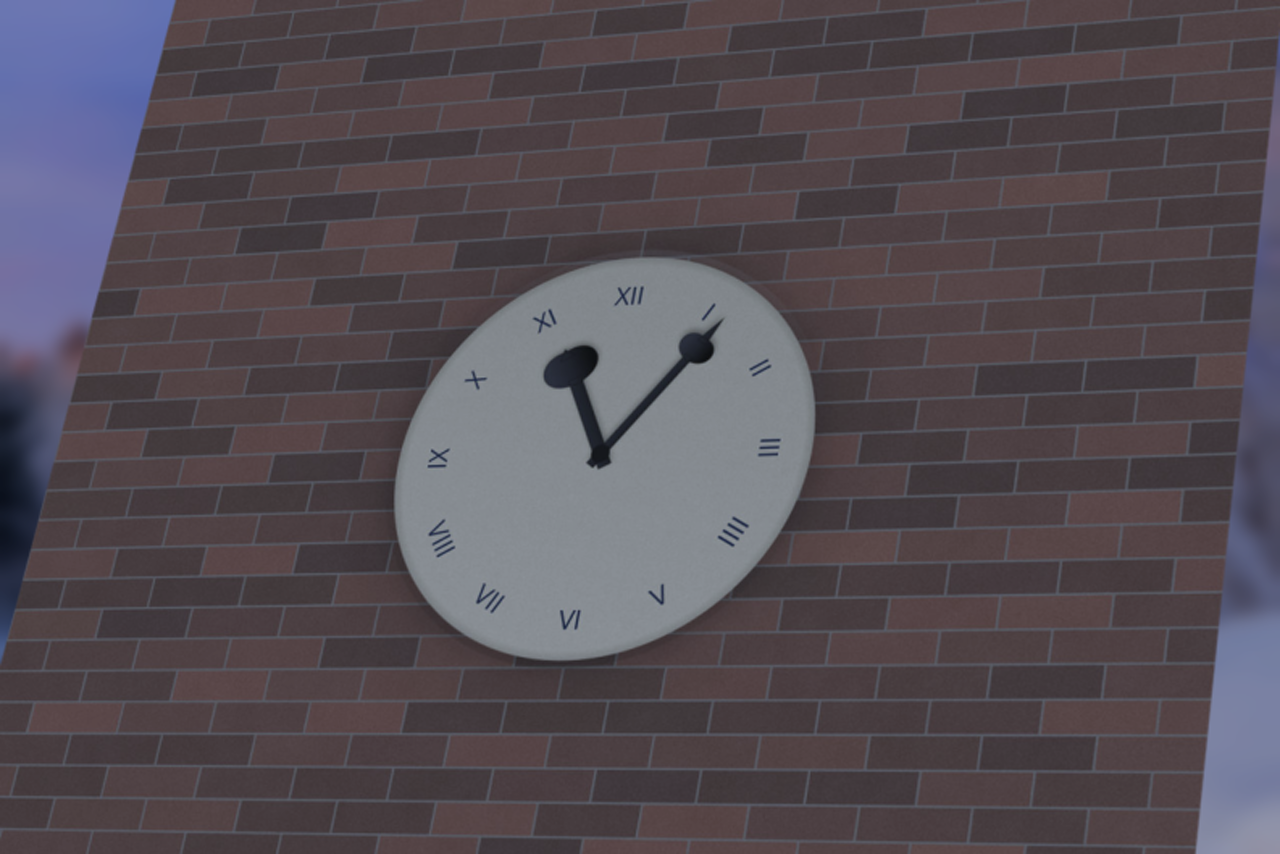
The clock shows 11 h 06 min
